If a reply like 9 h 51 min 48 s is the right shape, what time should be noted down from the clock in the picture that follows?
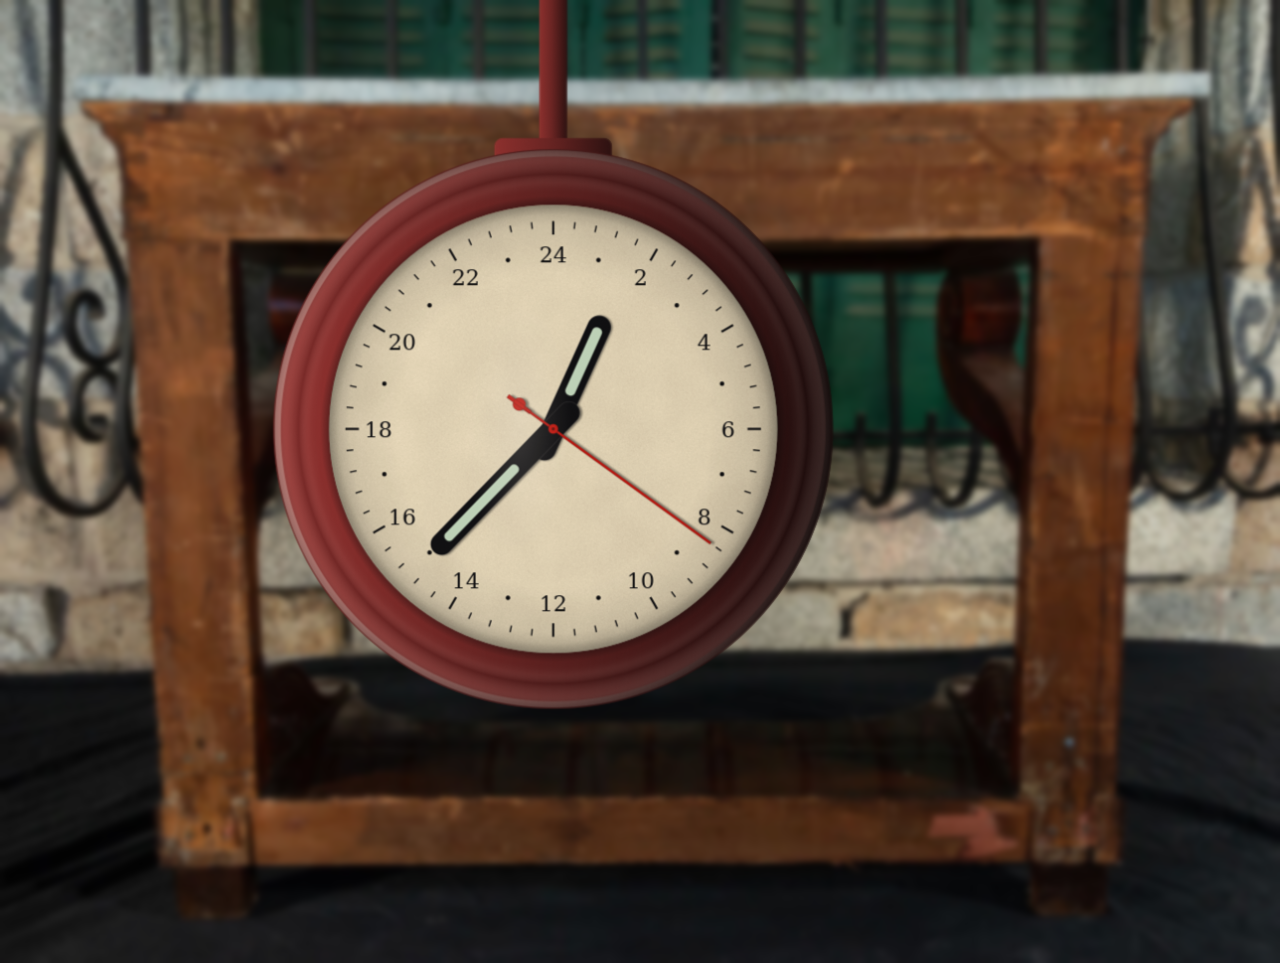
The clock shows 1 h 37 min 21 s
